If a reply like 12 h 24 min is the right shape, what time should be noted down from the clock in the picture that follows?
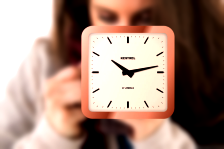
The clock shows 10 h 13 min
